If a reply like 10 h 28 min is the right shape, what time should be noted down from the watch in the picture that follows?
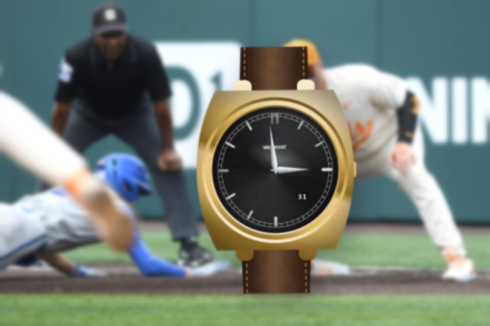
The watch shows 2 h 59 min
